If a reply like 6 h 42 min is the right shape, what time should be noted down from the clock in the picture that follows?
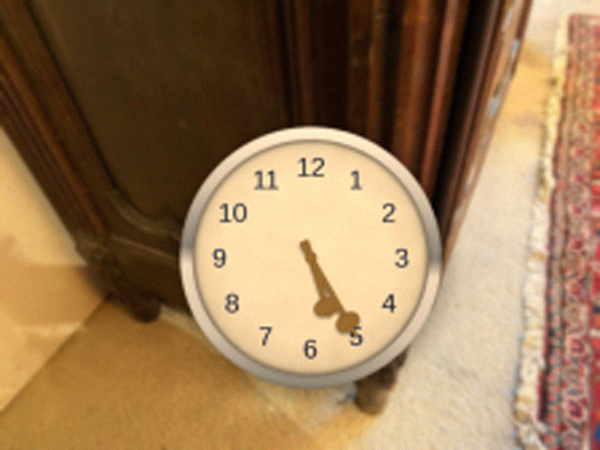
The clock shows 5 h 25 min
